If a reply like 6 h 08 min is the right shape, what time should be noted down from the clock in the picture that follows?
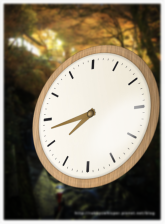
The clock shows 7 h 43 min
